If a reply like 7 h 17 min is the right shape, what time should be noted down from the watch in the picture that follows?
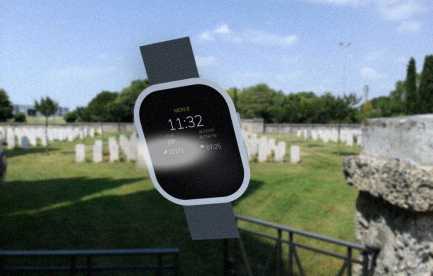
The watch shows 11 h 32 min
